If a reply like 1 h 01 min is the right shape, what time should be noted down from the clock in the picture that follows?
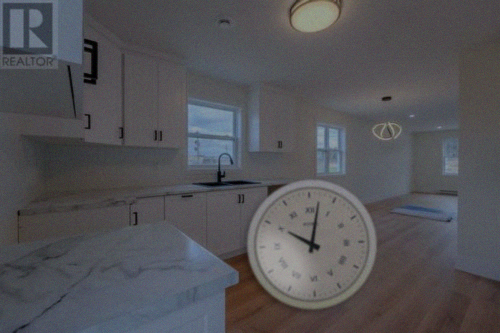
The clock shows 10 h 02 min
